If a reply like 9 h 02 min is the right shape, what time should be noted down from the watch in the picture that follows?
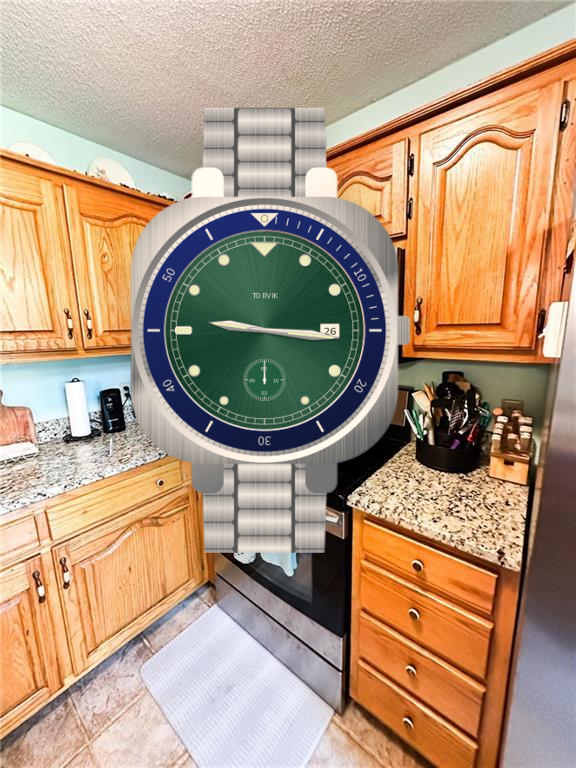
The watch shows 9 h 16 min
